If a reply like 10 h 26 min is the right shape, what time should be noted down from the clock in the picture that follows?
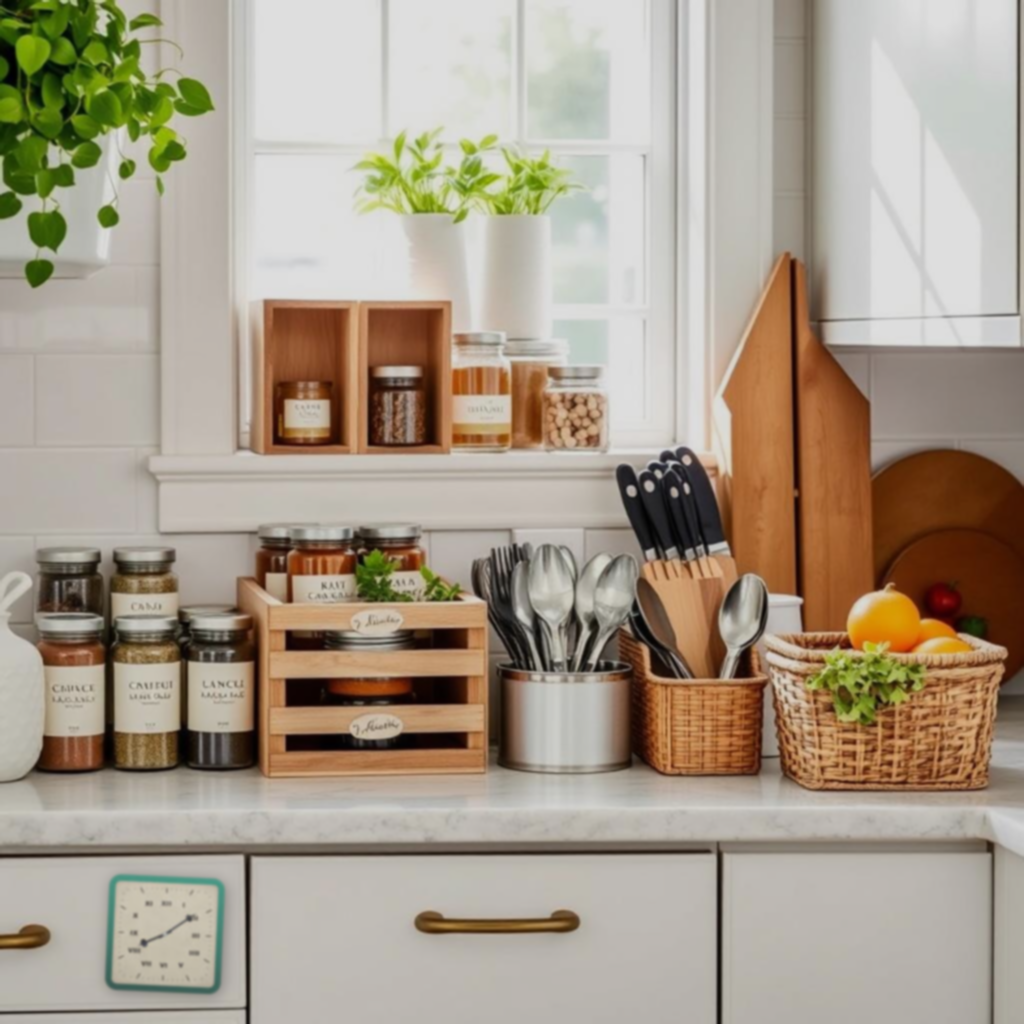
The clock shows 8 h 09 min
